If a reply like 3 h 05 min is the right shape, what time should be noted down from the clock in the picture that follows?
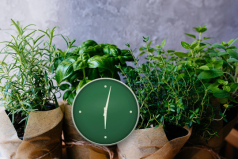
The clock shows 6 h 02 min
